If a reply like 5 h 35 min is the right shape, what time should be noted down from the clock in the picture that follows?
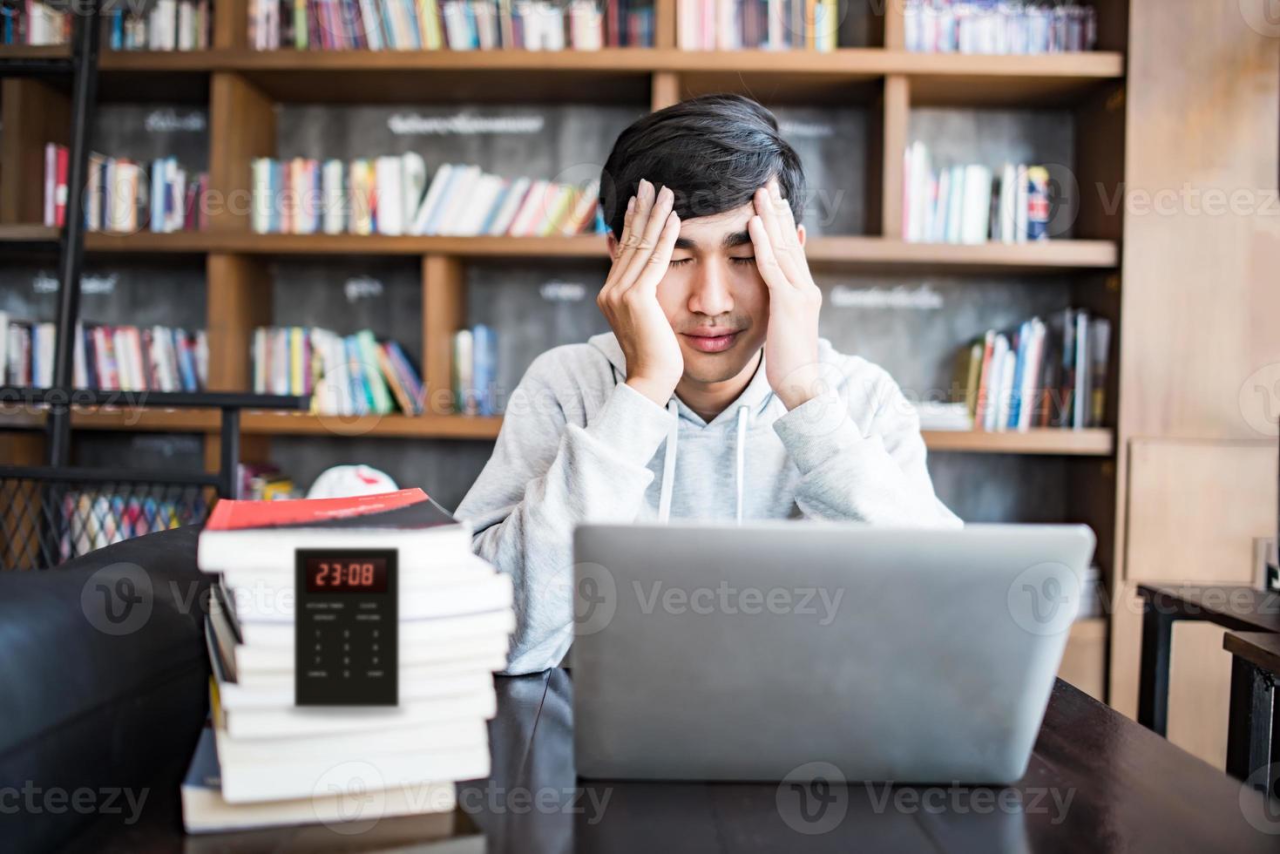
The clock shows 23 h 08 min
